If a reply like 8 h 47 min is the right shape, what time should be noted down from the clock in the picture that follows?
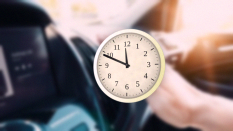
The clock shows 11 h 49 min
